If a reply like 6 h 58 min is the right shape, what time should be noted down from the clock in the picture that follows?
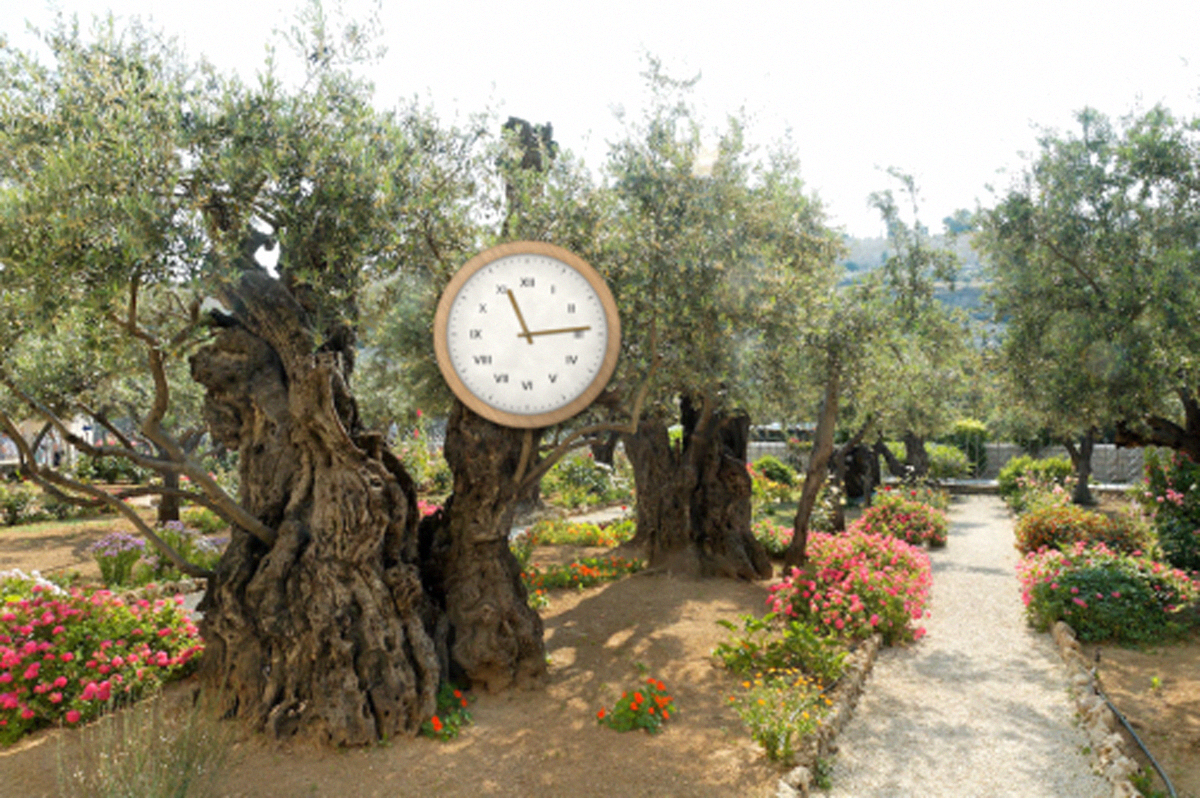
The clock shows 11 h 14 min
